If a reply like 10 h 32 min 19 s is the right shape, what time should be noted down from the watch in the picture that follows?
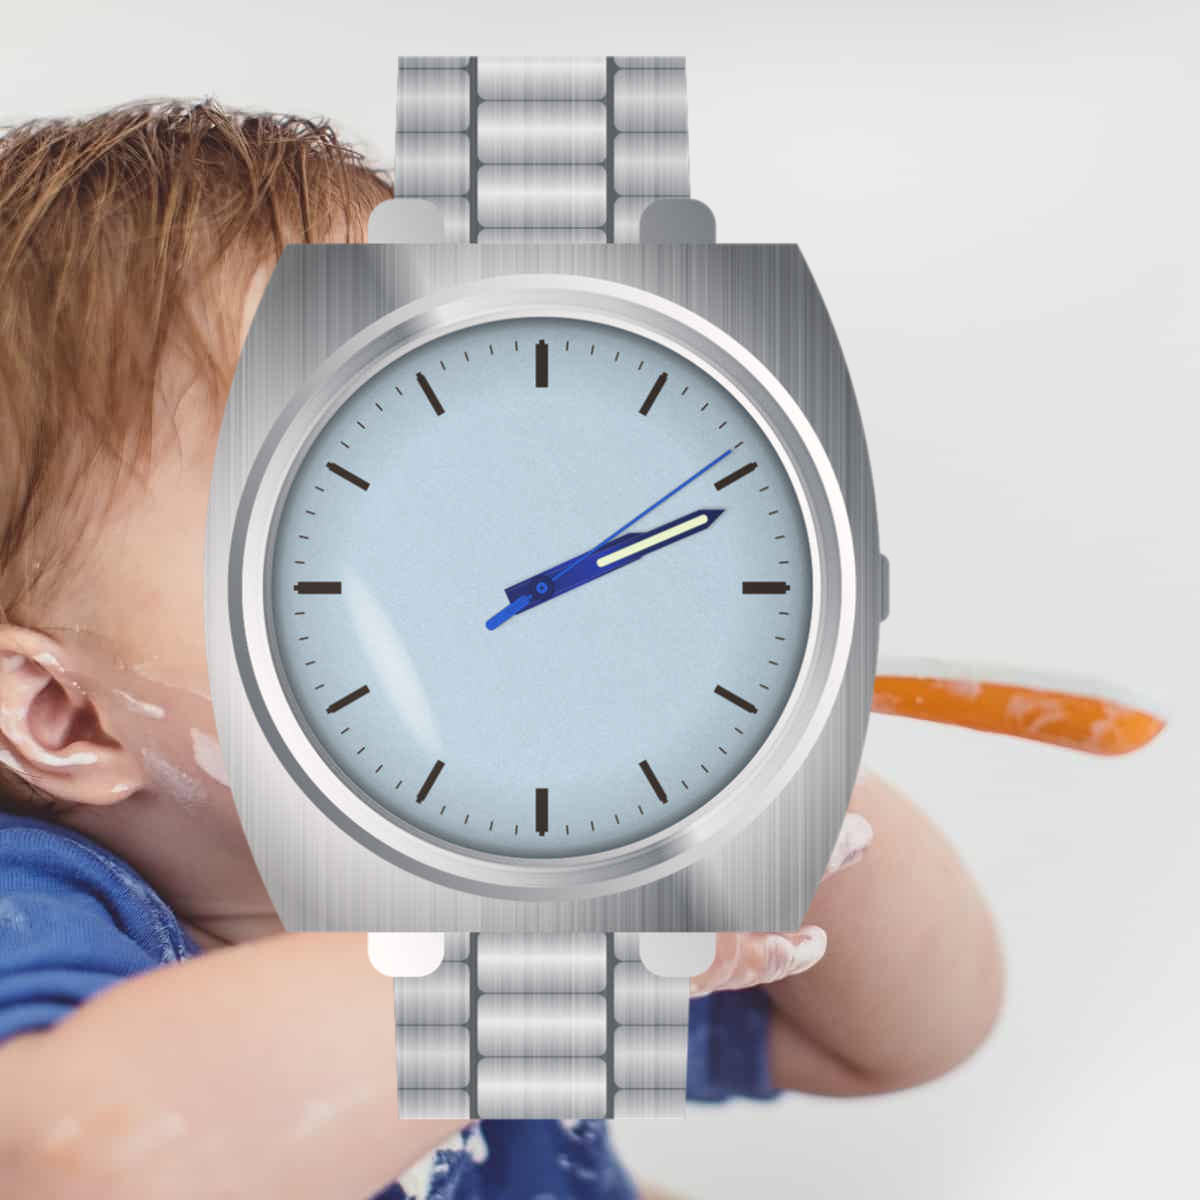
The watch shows 2 h 11 min 09 s
